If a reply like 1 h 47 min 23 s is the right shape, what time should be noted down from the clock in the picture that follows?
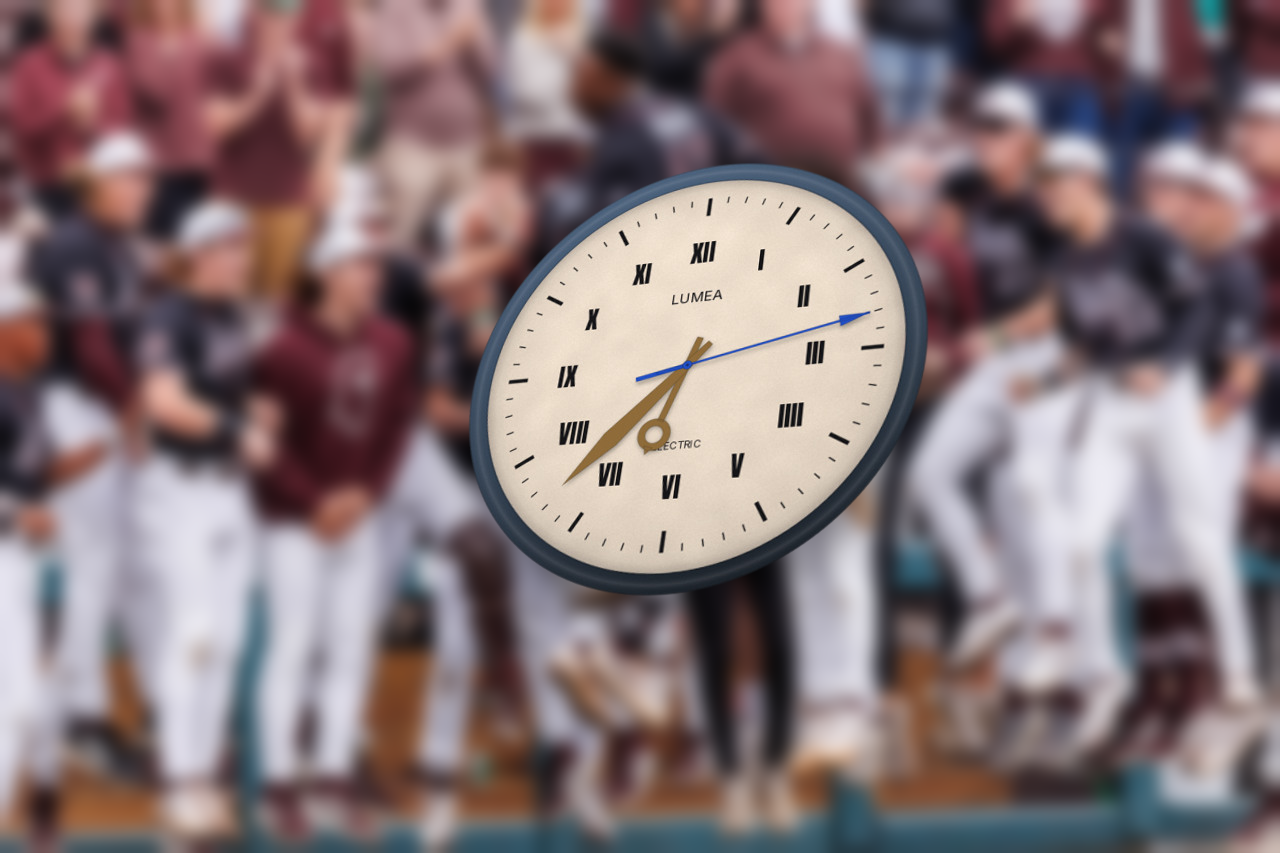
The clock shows 6 h 37 min 13 s
